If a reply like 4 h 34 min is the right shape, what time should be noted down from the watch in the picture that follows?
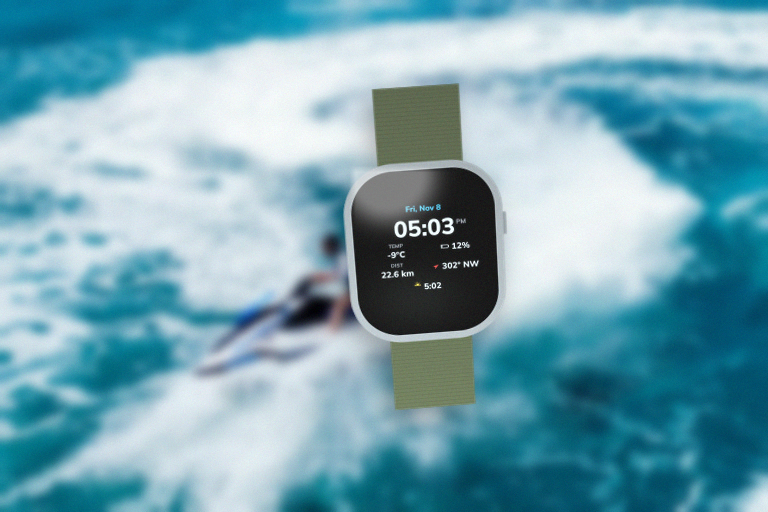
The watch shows 5 h 03 min
